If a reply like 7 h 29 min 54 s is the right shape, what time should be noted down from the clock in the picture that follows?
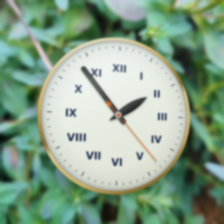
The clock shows 1 h 53 min 23 s
